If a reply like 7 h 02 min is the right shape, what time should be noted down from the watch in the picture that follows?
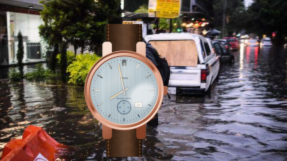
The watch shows 7 h 58 min
